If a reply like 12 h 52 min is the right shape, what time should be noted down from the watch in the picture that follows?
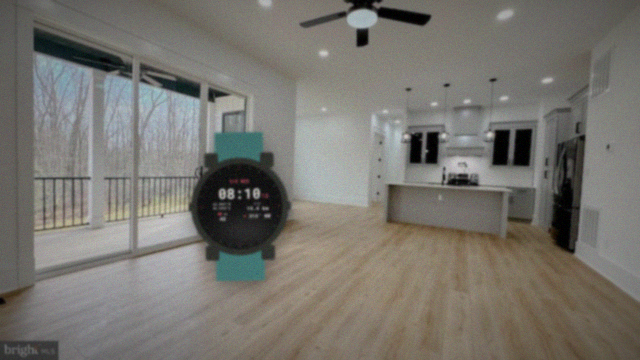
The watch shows 8 h 10 min
